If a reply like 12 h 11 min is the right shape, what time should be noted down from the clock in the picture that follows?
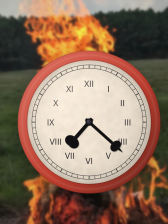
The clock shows 7 h 22 min
